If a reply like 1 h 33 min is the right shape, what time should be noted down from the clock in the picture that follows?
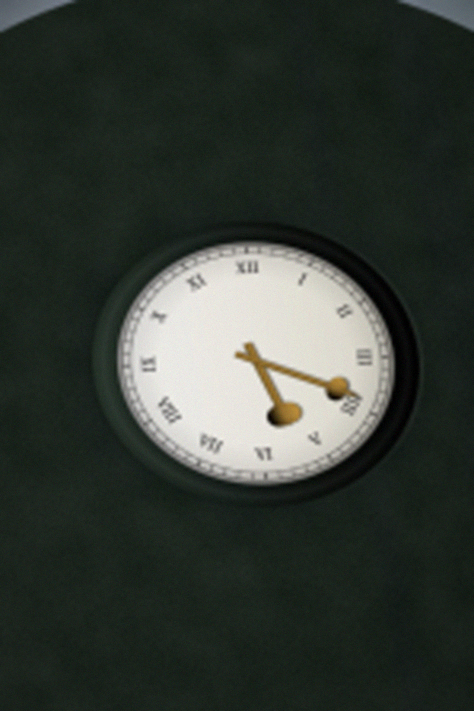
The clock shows 5 h 19 min
